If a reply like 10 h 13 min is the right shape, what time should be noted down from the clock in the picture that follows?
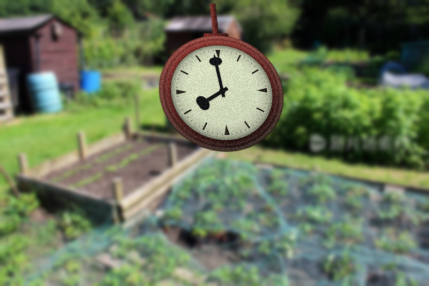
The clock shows 7 h 59 min
